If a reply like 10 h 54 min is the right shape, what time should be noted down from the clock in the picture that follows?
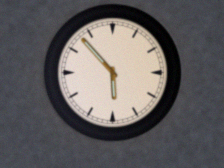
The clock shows 5 h 53 min
